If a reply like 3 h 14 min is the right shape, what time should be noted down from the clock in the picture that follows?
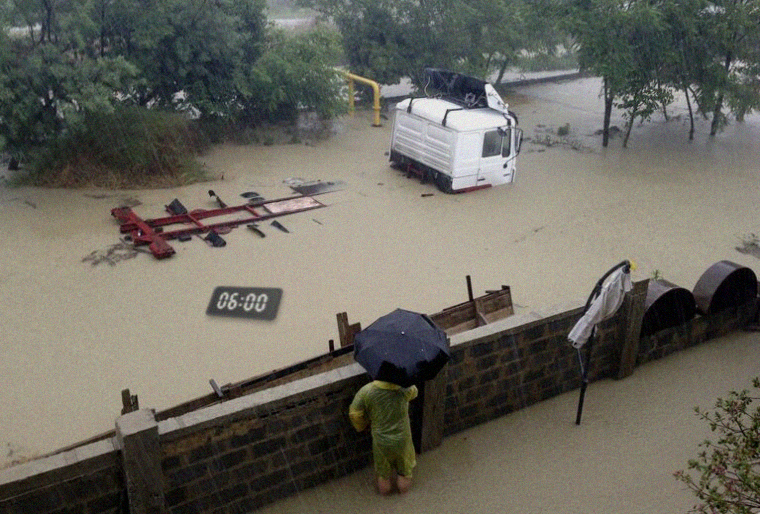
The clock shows 6 h 00 min
